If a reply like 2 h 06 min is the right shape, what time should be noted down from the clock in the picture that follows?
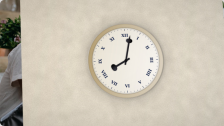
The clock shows 8 h 02 min
